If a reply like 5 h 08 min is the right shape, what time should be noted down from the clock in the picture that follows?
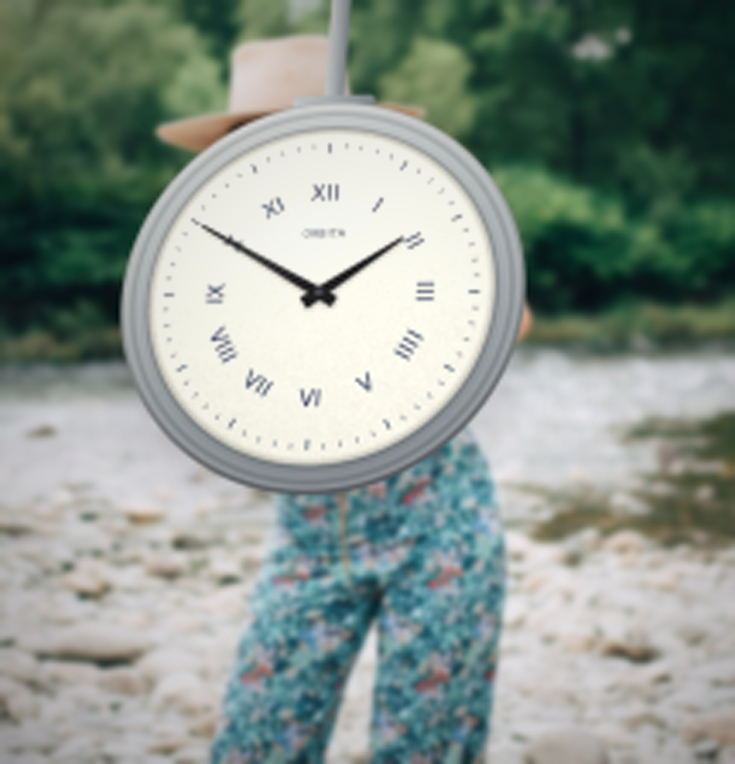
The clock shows 1 h 50 min
